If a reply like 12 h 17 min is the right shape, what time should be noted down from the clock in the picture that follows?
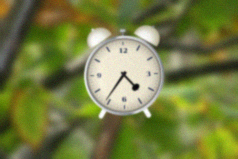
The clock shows 4 h 36 min
